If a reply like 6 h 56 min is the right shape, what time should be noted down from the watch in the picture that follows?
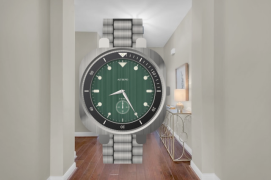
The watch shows 8 h 25 min
